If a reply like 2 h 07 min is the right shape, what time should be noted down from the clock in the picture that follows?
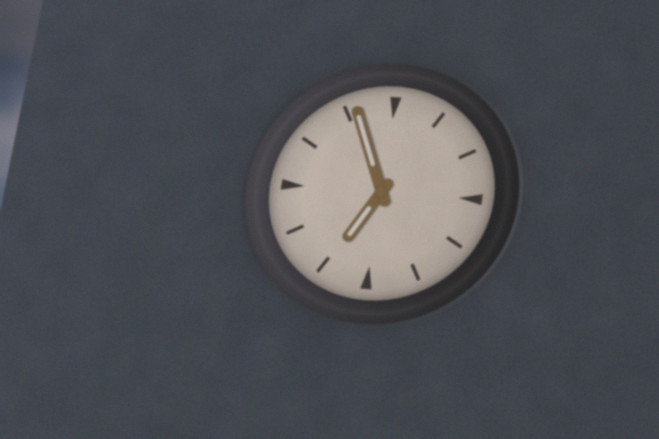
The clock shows 6 h 56 min
